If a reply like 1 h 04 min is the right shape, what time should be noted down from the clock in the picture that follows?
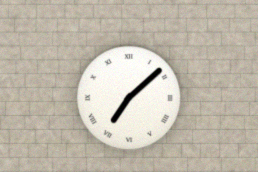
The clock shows 7 h 08 min
